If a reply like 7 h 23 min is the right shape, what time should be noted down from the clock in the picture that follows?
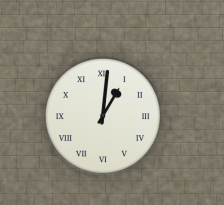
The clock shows 1 h 01 min
